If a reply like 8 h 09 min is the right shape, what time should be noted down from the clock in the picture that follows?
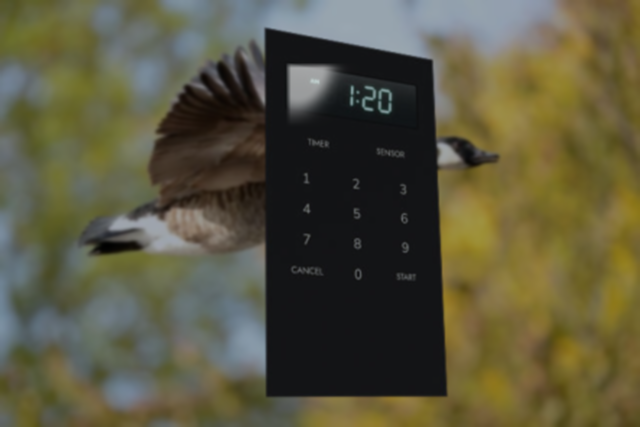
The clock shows 1 h 20 min
